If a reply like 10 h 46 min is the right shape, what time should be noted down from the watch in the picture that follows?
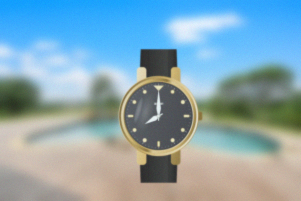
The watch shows 8 h 00 min
